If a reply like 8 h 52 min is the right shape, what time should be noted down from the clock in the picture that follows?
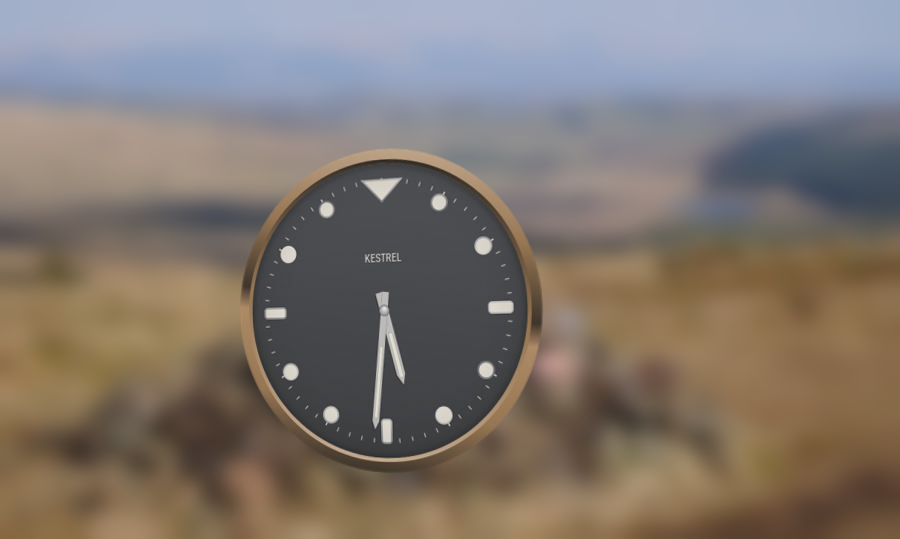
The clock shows 5 h 31 min
